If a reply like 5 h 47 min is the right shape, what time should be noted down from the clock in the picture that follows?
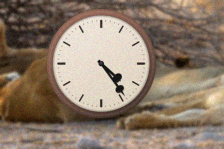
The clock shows 4 h 24 min
